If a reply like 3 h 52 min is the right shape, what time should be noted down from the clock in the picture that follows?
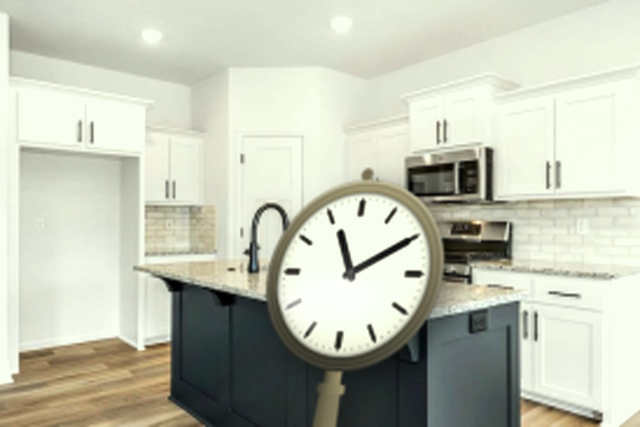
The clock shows 11 h 10 min
